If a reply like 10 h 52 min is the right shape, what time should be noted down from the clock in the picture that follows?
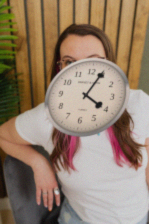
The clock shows 4 h 04 min
